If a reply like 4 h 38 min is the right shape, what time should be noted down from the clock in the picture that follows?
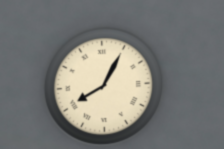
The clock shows 8 h 05 min
